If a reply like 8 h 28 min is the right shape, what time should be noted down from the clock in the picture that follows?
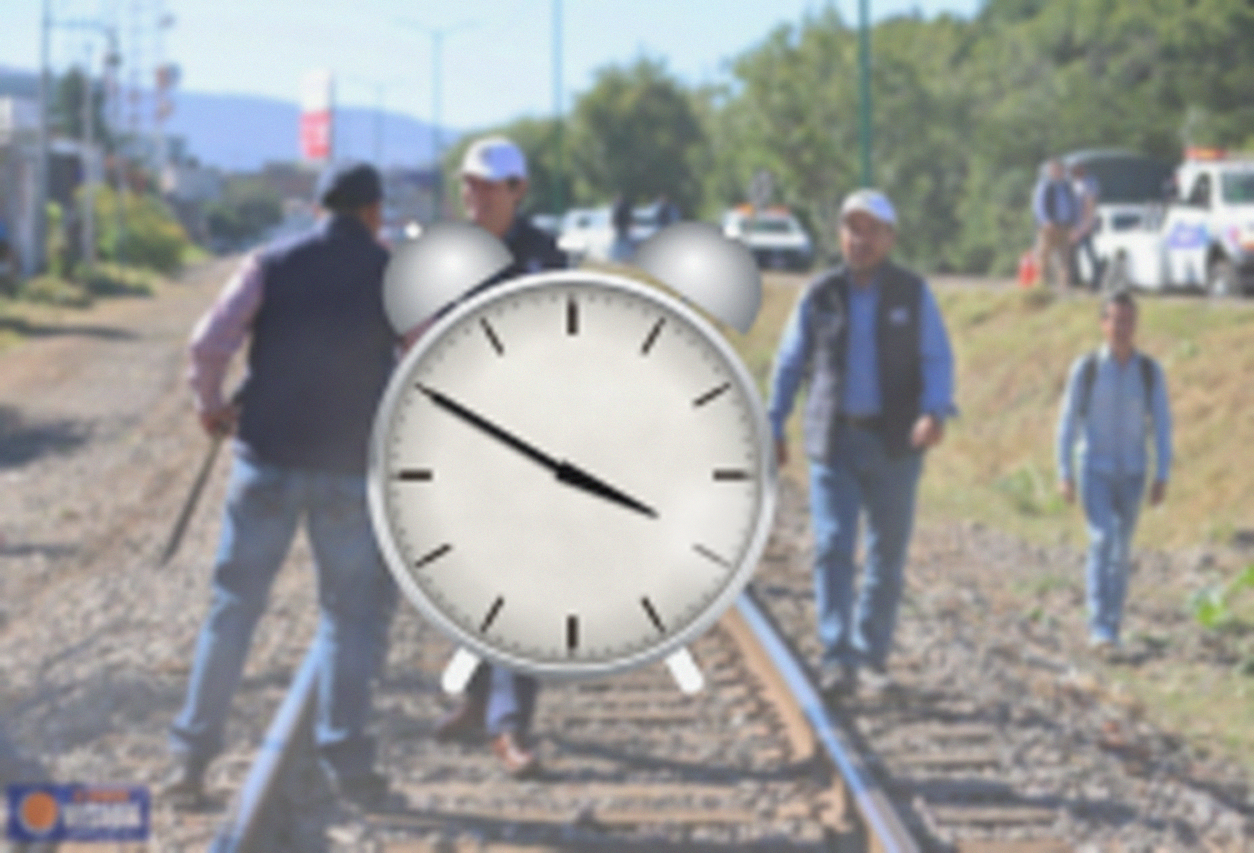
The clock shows 3 h 50 min
